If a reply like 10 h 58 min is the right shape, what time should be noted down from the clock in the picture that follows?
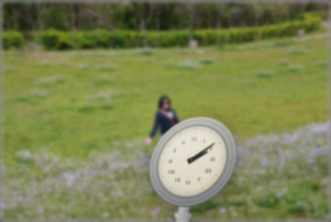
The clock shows 2 h 09 min
